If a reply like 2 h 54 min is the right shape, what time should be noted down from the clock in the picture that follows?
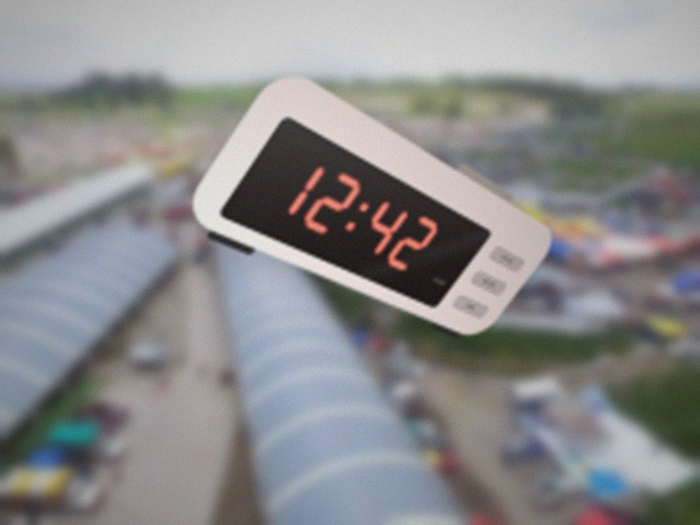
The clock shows 12 h 42 min
